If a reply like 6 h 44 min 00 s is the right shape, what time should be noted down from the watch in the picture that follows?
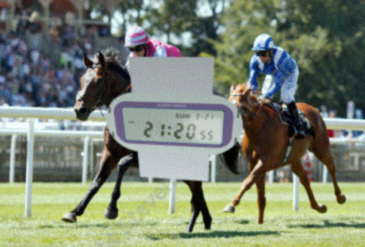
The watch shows 21 h 20 min 55 s
